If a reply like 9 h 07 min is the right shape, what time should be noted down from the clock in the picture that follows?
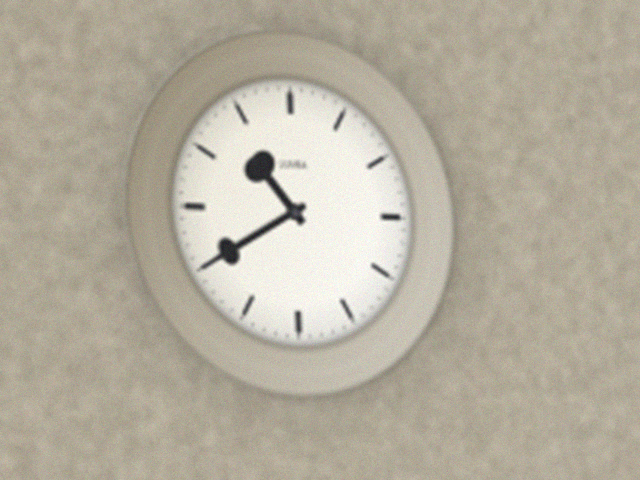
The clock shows 10 h 40 min
